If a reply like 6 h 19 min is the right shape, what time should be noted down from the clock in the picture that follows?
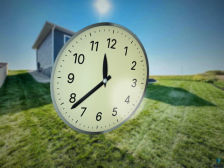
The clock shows 11 h 38 min
